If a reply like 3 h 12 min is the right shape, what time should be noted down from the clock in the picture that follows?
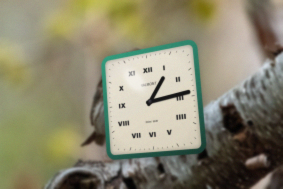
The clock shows 1 h 14 min
